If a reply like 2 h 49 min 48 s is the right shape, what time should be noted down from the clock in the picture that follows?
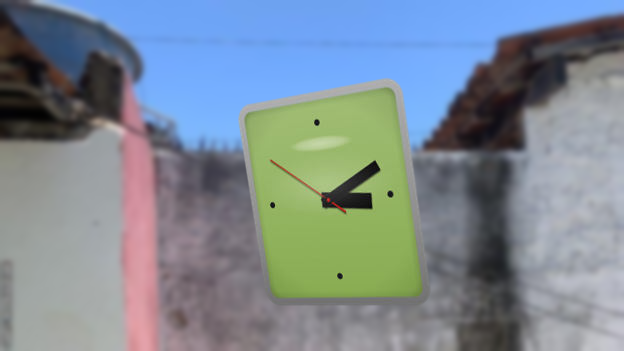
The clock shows 3 h 10 min 51 s
